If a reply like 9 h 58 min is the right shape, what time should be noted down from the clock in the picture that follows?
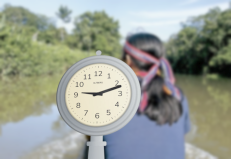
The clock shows 9 h 12 min
